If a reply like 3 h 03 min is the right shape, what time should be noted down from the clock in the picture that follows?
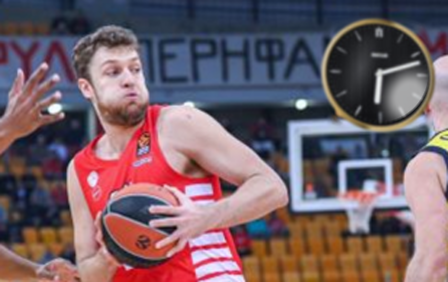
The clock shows 6 h 12 min
